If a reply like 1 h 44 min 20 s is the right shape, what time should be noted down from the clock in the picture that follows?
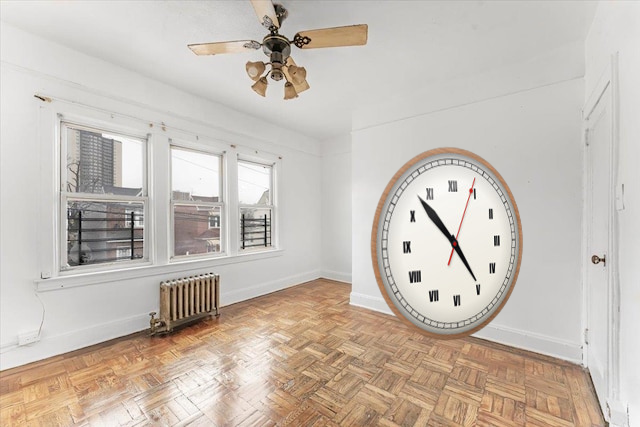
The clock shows 4 h 53 min 04 s
